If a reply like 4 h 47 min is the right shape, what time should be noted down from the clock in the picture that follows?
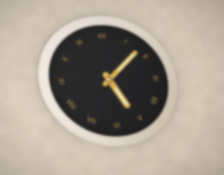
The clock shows 5 h 08 min
